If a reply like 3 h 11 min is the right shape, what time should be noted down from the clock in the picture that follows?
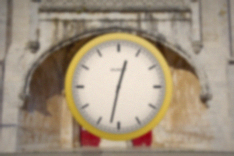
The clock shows 12 h 32 min
